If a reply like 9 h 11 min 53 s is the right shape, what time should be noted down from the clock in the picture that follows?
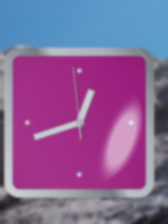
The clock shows 12 h 41 min 59 s
